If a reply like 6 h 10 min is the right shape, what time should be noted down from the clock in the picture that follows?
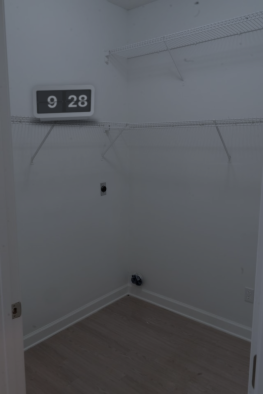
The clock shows 9 h 28 min
